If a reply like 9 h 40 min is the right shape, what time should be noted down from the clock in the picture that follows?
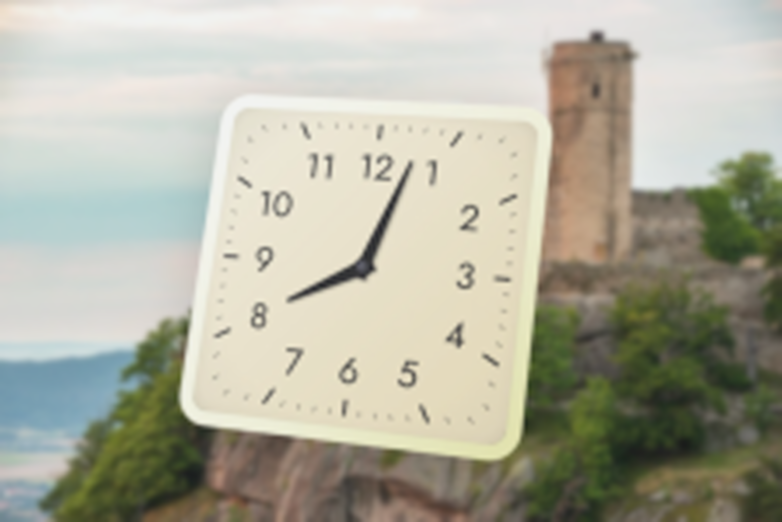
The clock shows 8 h 03 min
